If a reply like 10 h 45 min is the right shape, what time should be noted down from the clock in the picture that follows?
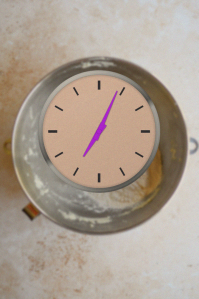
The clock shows 7 h 04 min
